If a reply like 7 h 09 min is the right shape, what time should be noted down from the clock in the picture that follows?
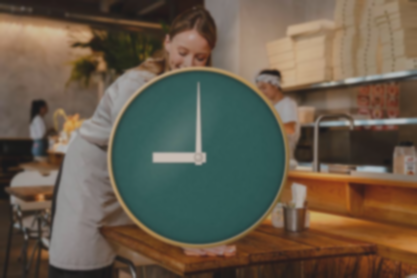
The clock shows 9 h 00 min
